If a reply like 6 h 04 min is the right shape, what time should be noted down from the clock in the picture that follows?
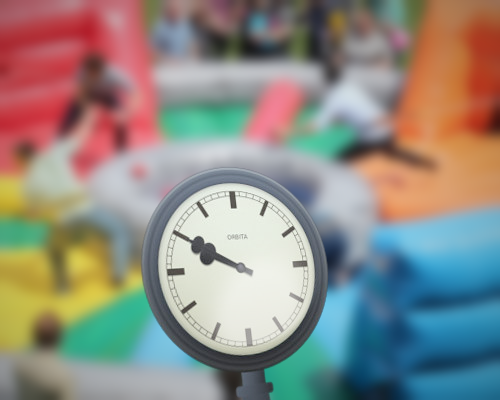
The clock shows 9 h 50 min
